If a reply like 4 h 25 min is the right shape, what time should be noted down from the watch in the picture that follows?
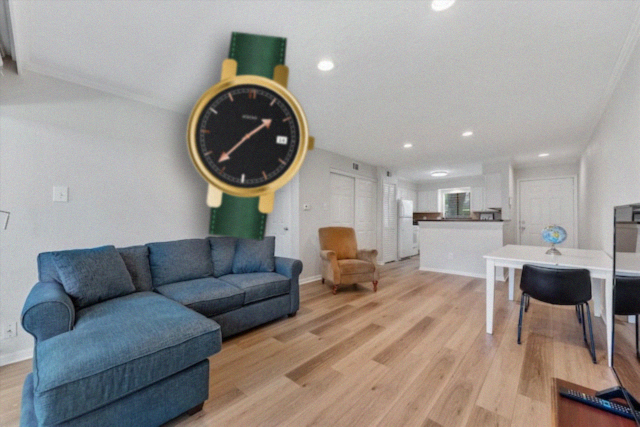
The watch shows 1 h 37 min
